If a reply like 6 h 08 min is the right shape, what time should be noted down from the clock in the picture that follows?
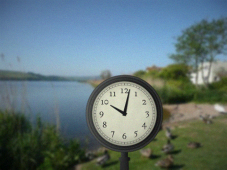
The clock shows 10 h 02 min
